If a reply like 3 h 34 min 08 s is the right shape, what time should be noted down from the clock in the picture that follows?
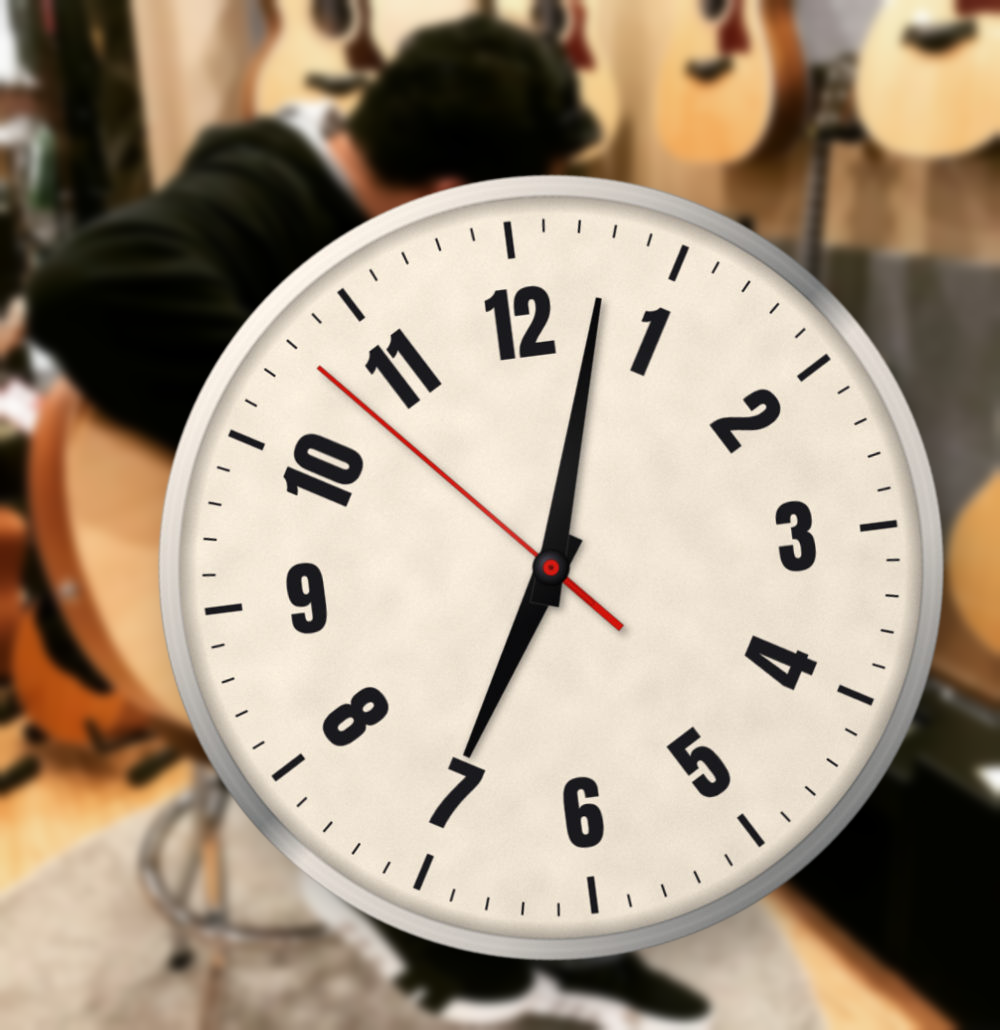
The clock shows 7 h 02 min 53 s
